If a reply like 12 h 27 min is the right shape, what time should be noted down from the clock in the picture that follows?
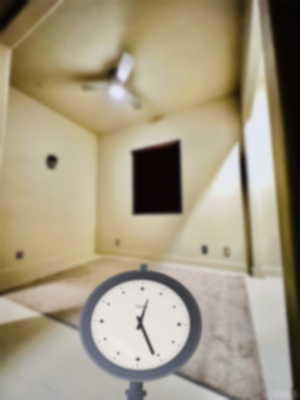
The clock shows 12 h 26 min
